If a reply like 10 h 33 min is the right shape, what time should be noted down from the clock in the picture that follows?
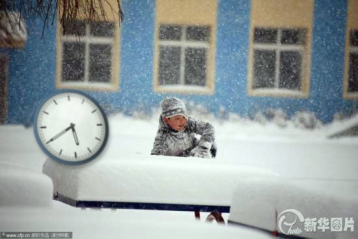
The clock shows 5 h 40 min
